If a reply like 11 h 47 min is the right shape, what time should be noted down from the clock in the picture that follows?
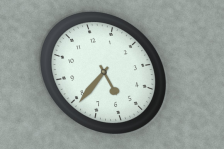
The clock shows 5 h 39 min
